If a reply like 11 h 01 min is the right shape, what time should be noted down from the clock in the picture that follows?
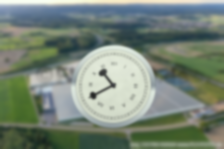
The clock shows 10 h 40 min
